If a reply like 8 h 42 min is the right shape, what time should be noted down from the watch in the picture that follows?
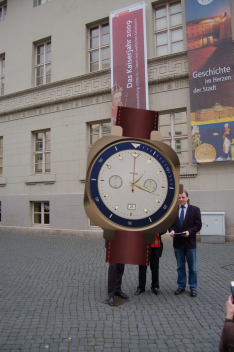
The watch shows 1 h 18 min
